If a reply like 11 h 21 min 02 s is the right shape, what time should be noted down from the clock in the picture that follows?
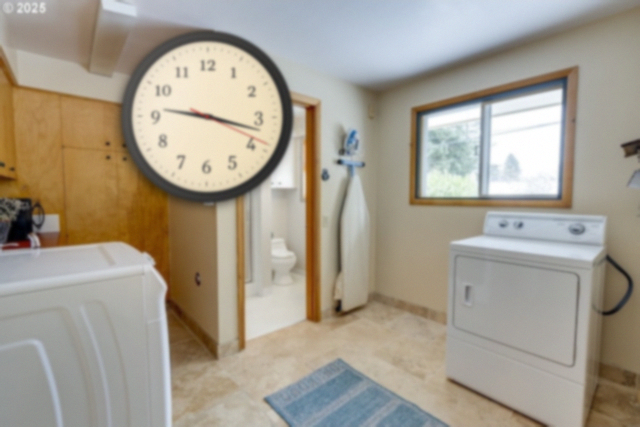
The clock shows 9 h 17 min 19 s
